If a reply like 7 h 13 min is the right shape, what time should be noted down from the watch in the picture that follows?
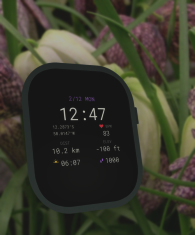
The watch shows 12 h 47 min
